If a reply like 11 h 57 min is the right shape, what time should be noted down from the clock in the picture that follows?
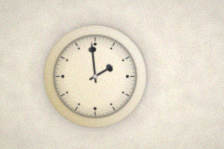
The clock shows 1 h 59 min
